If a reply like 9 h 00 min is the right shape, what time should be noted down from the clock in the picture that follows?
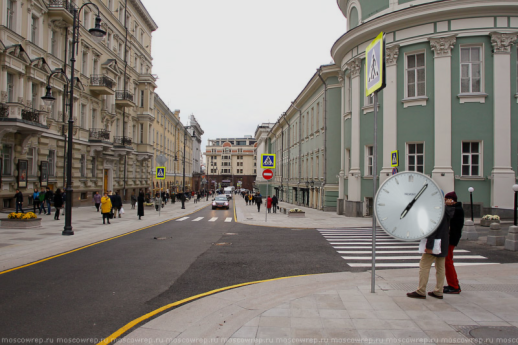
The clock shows 7 h 06 min
